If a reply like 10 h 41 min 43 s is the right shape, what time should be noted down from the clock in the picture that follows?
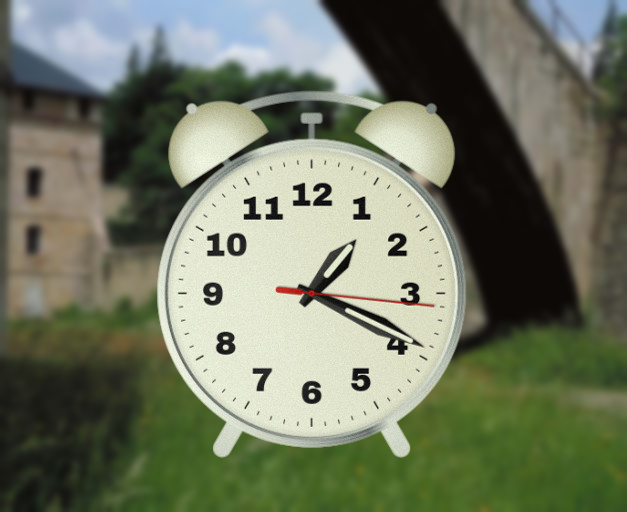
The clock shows 1 h 19 min 16 s
